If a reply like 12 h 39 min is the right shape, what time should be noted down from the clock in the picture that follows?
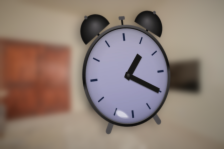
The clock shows 1 h 20 min
